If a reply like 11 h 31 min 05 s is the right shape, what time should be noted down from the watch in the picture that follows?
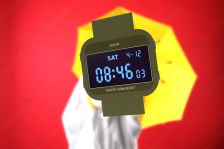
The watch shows 8 h 46 min 03 s
